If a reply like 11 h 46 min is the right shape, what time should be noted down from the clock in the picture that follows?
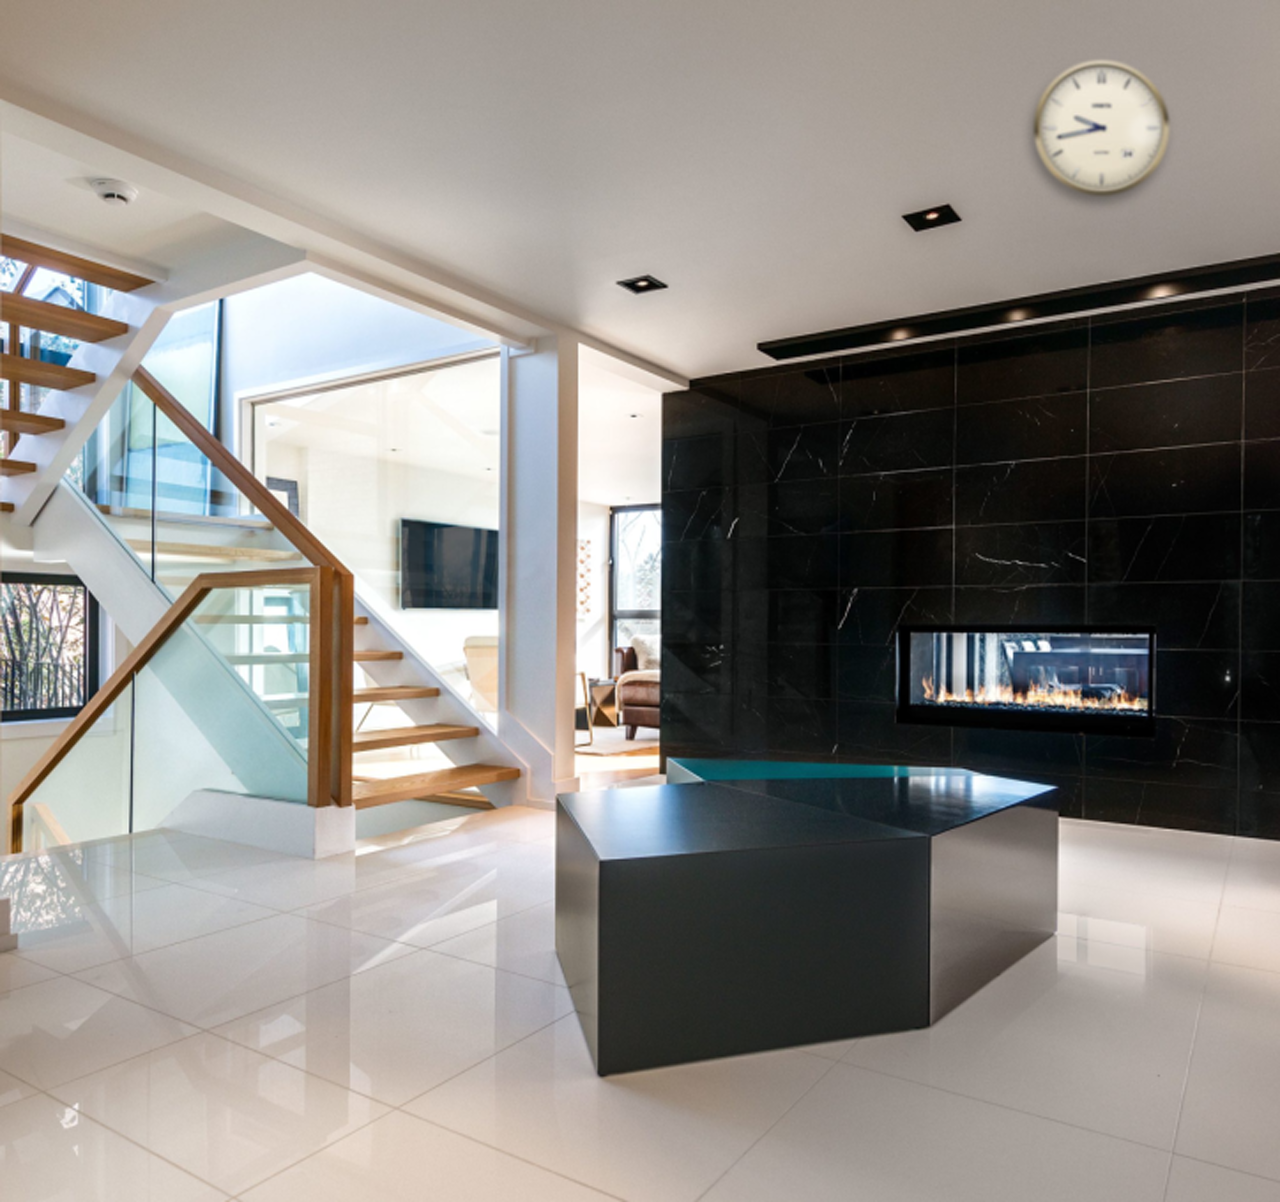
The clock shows 9 h 43 min
